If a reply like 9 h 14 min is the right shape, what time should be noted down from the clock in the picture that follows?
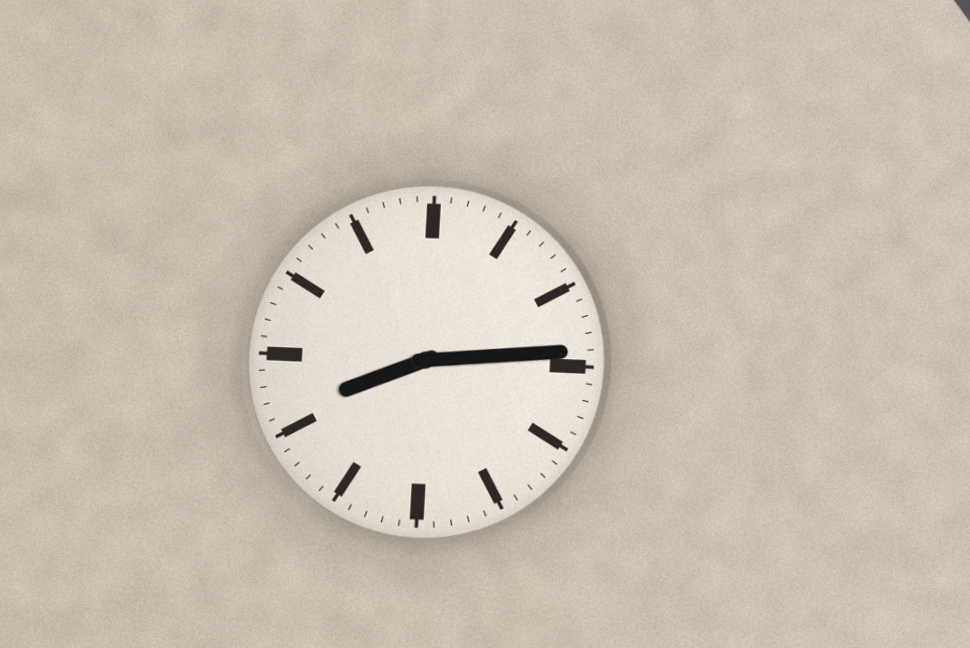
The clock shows 8 h 14 min
